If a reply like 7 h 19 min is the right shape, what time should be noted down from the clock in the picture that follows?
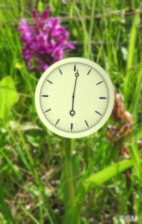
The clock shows 6 h 01 min
